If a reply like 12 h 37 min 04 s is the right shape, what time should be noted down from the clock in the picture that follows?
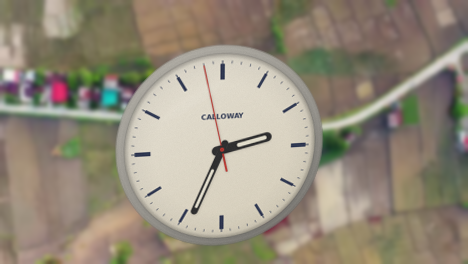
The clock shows 2 h 33 min 58 s
